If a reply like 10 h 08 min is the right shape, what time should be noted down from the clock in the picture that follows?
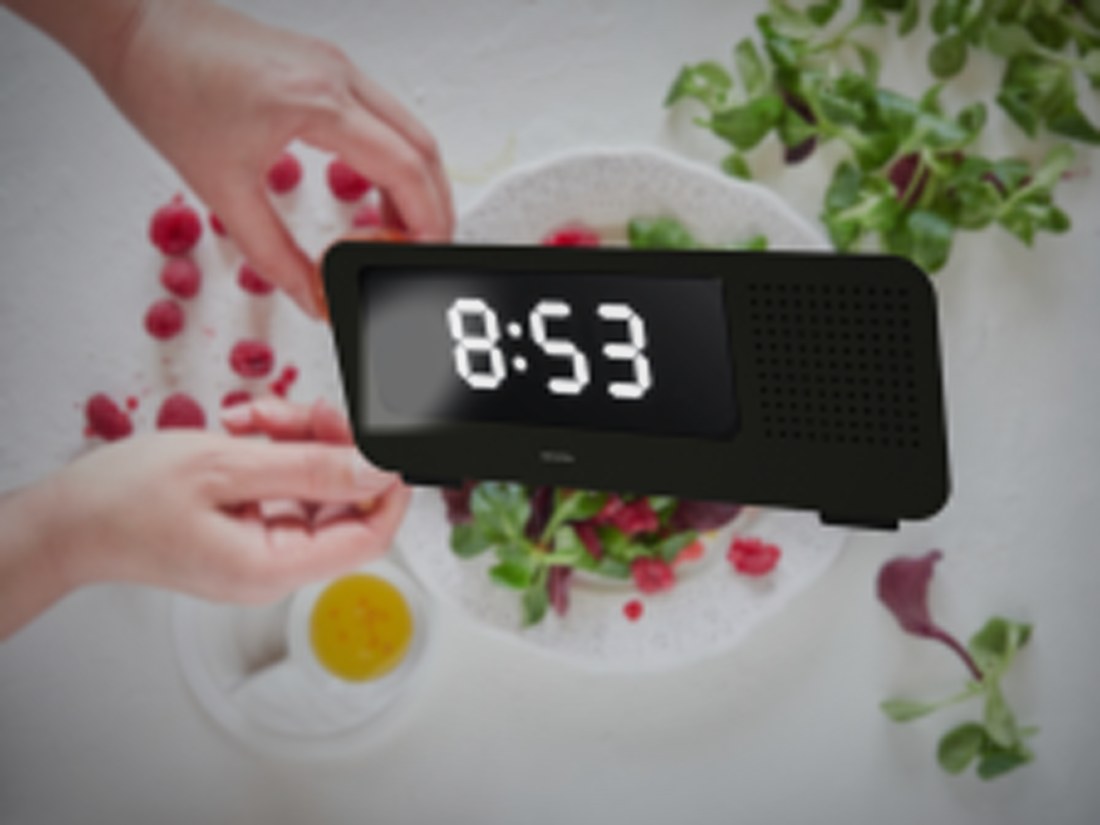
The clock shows 8 h 53 min
